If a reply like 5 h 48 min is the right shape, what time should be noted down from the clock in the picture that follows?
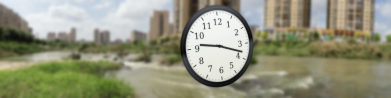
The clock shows 9 h 18 min
